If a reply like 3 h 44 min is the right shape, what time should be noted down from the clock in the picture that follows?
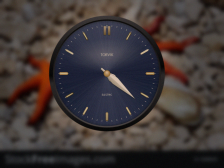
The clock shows 4 h 22 min
